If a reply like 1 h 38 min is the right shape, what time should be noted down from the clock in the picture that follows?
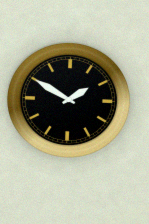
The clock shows 1 h 50 min
